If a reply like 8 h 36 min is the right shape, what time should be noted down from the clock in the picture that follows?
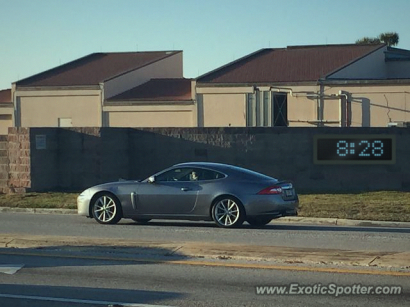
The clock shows 8 h 28 min
